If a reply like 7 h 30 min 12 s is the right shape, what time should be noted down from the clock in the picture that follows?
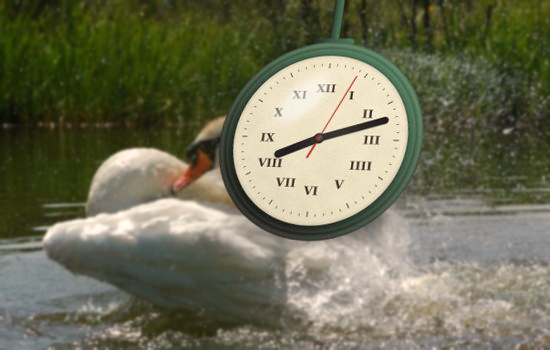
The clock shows 8 h 12 min 04 s
